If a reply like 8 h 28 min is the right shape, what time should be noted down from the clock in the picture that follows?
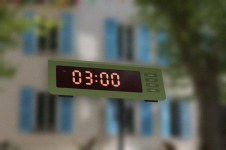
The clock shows 3 h 00 min
